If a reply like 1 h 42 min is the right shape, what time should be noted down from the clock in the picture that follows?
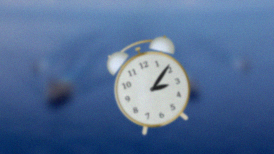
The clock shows 3 h 09 min
